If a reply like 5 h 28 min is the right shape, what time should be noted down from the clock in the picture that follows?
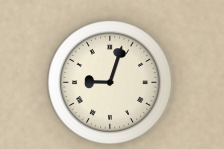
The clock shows 9 h 03 min
